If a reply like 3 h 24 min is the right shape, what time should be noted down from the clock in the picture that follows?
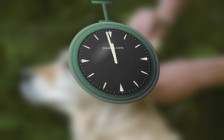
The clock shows 11 h 59 min
